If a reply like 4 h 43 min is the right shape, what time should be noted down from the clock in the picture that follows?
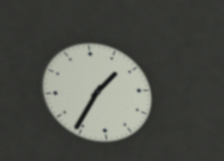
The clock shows 1 h 36 min
